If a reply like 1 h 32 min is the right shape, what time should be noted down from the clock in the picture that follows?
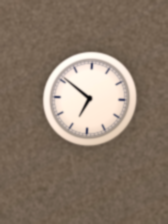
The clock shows 6 h 51 min
